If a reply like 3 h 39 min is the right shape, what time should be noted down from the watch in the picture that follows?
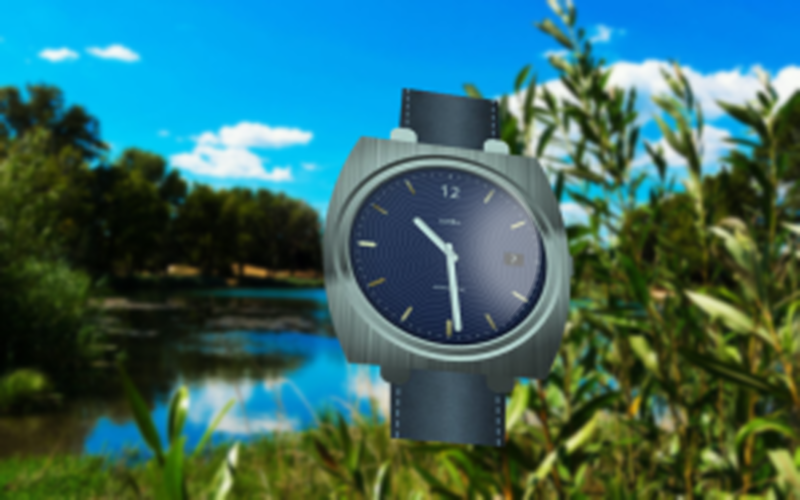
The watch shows 10 h 29 min
